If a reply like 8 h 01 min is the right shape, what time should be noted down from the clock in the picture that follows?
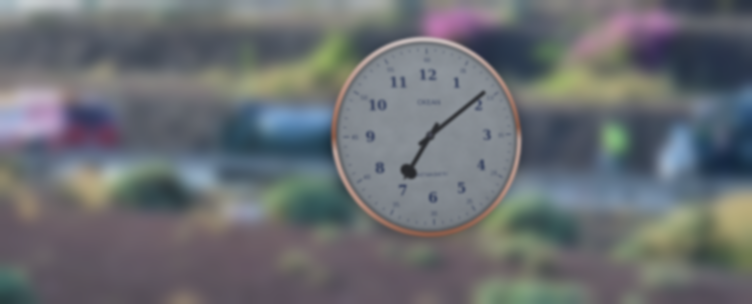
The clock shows 7 h 09 min
